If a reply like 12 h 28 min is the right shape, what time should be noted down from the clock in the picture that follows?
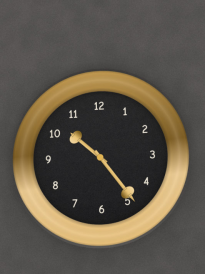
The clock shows 10 h 24 min
